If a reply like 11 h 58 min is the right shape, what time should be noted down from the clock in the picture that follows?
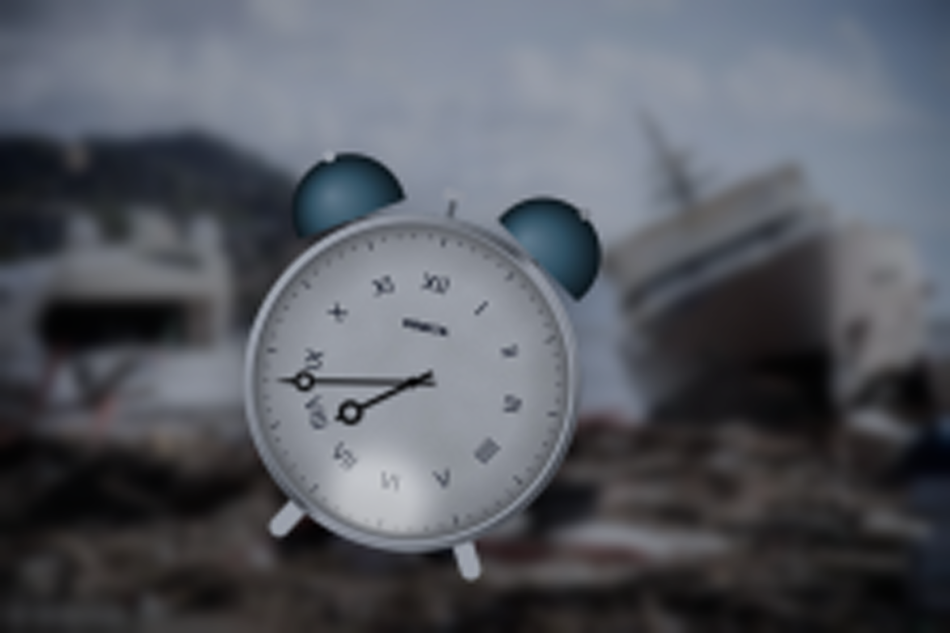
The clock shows 7 h 43 min
